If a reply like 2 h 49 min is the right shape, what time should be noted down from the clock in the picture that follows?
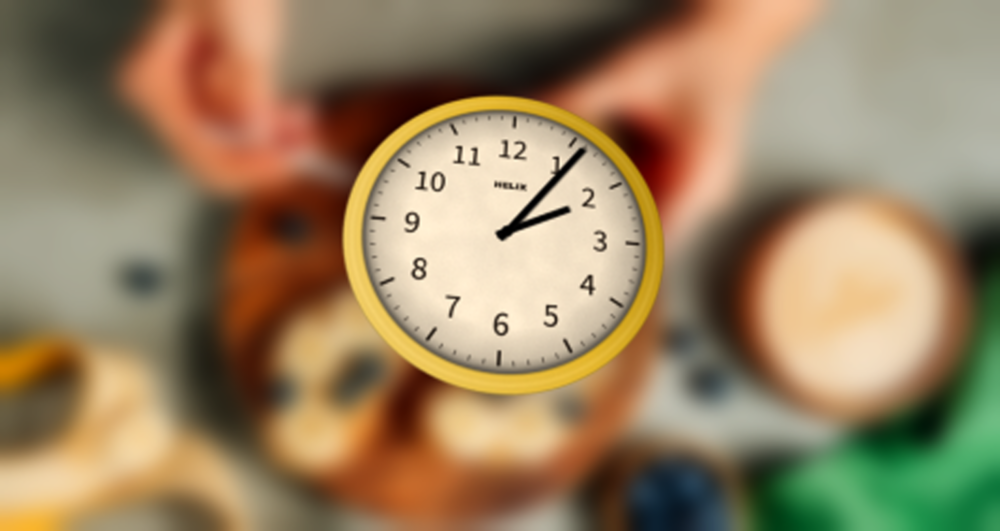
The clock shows 2 h 06 min
